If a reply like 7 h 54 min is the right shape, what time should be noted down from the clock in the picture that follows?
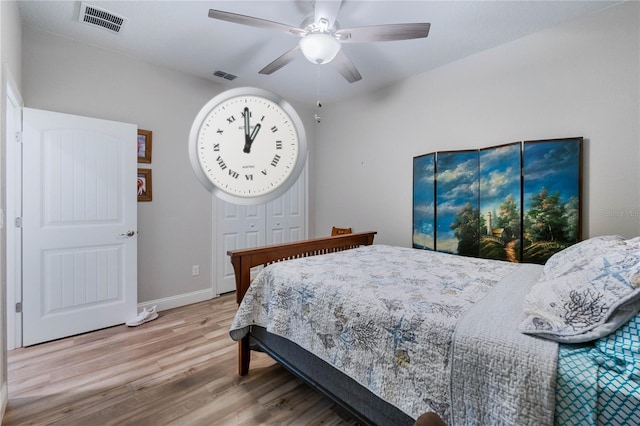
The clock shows 1 h 00 min
